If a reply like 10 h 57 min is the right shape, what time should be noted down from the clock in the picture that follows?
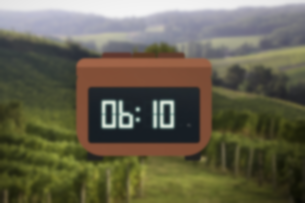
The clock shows 6 h 10 min
